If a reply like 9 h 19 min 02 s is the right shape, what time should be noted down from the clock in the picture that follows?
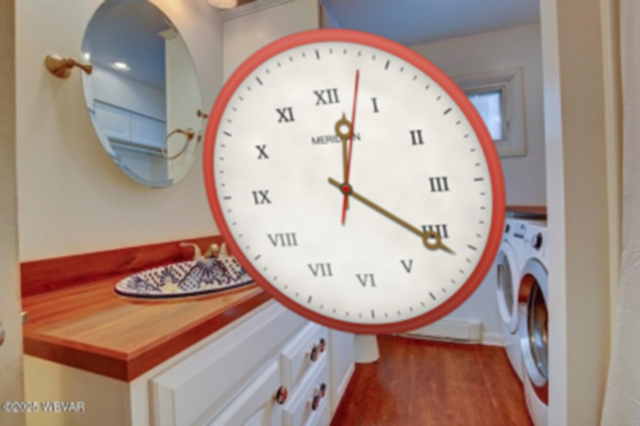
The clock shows 12 h 21 min 03 s
